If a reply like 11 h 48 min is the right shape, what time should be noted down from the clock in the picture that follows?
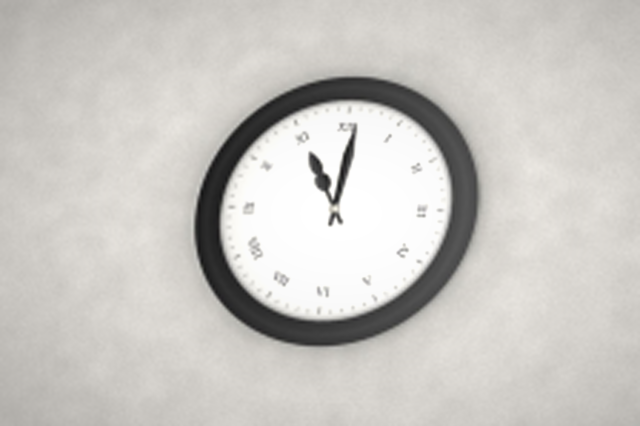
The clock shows 11 h 01 min
